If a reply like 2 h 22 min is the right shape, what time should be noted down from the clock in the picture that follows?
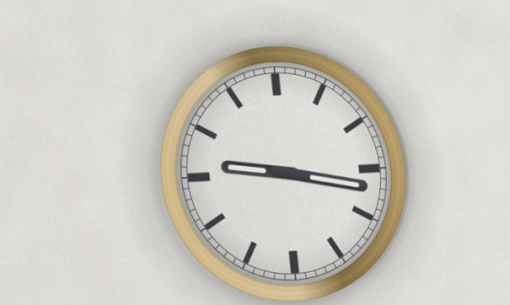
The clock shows 9 h 17 min
